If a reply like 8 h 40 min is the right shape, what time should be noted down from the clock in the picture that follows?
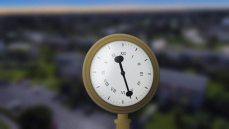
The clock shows 11 h 27 min
